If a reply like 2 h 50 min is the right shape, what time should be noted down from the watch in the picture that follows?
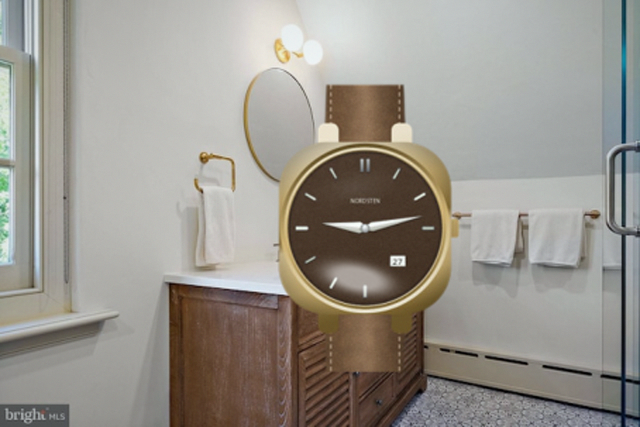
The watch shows 9 h 13 min
